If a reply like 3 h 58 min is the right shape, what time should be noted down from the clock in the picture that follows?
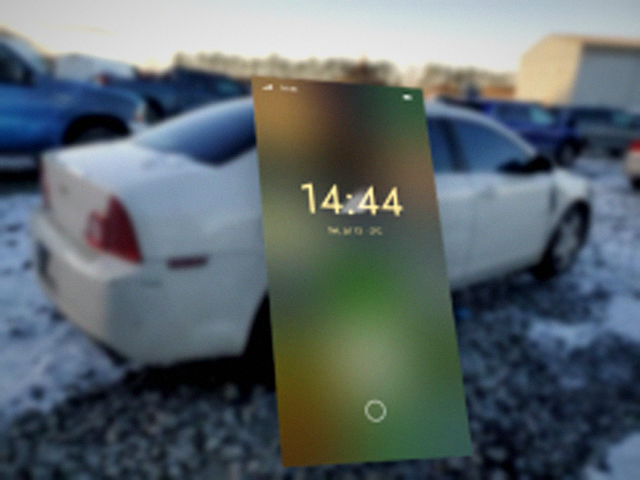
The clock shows 14 h 44 min
